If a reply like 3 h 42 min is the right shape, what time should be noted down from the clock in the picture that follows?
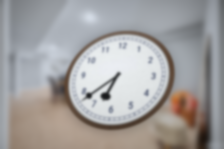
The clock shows 6 h 38 min
